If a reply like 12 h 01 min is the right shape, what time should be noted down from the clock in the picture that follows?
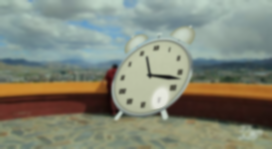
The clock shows 11 h 17 min
